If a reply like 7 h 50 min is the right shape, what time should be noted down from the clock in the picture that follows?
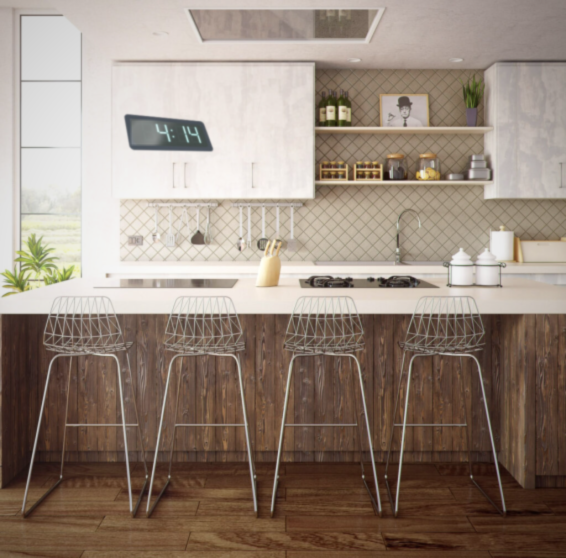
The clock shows 4 h 14 min
